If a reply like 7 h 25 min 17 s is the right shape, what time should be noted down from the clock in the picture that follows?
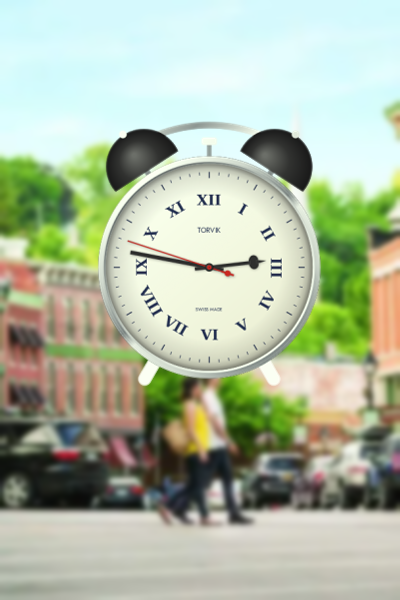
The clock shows 2 h 46 min 48 s
